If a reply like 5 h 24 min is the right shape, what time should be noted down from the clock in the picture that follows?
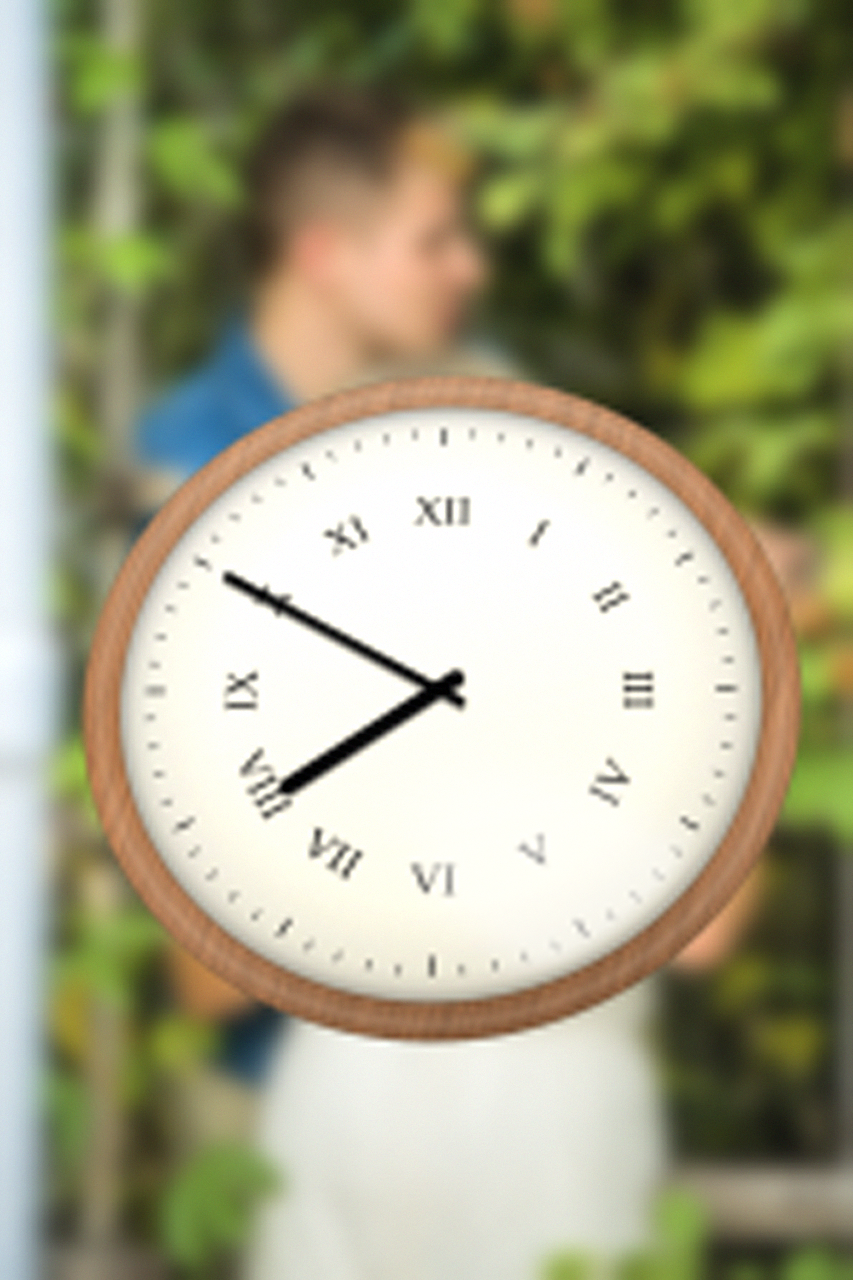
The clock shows 7 h 50 min
